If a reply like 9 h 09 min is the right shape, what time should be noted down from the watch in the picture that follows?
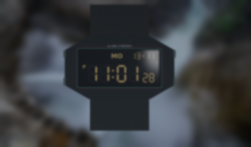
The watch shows 11 h 01 min
